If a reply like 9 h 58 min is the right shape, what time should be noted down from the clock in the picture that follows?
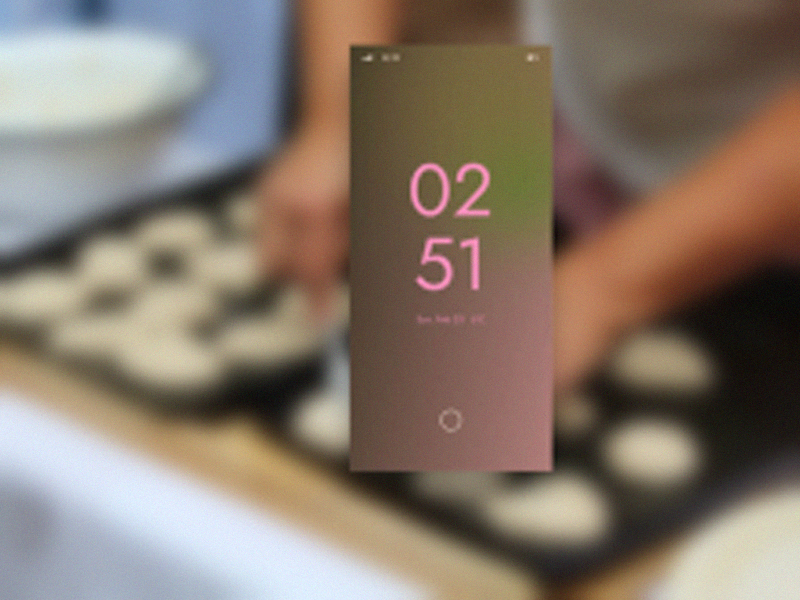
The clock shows 2 h 51 min
